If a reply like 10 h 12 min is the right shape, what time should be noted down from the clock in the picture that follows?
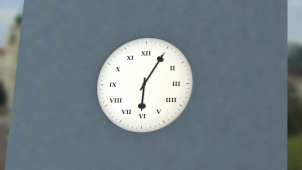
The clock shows 6 h 05 min
